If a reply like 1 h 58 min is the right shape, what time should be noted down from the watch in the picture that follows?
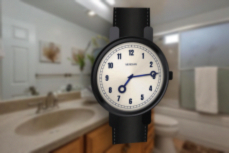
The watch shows 7 h 14 min
